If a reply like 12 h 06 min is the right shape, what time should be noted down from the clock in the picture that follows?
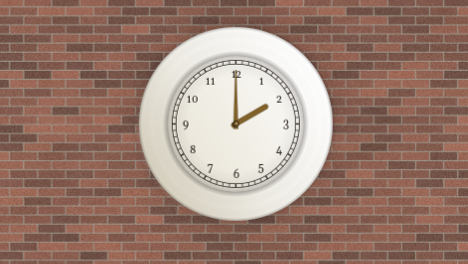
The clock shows 2 h 00 min
